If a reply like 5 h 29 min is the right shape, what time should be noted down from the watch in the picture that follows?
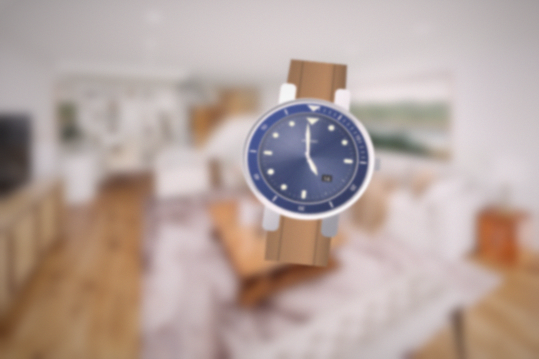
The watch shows 4 h 59 min
